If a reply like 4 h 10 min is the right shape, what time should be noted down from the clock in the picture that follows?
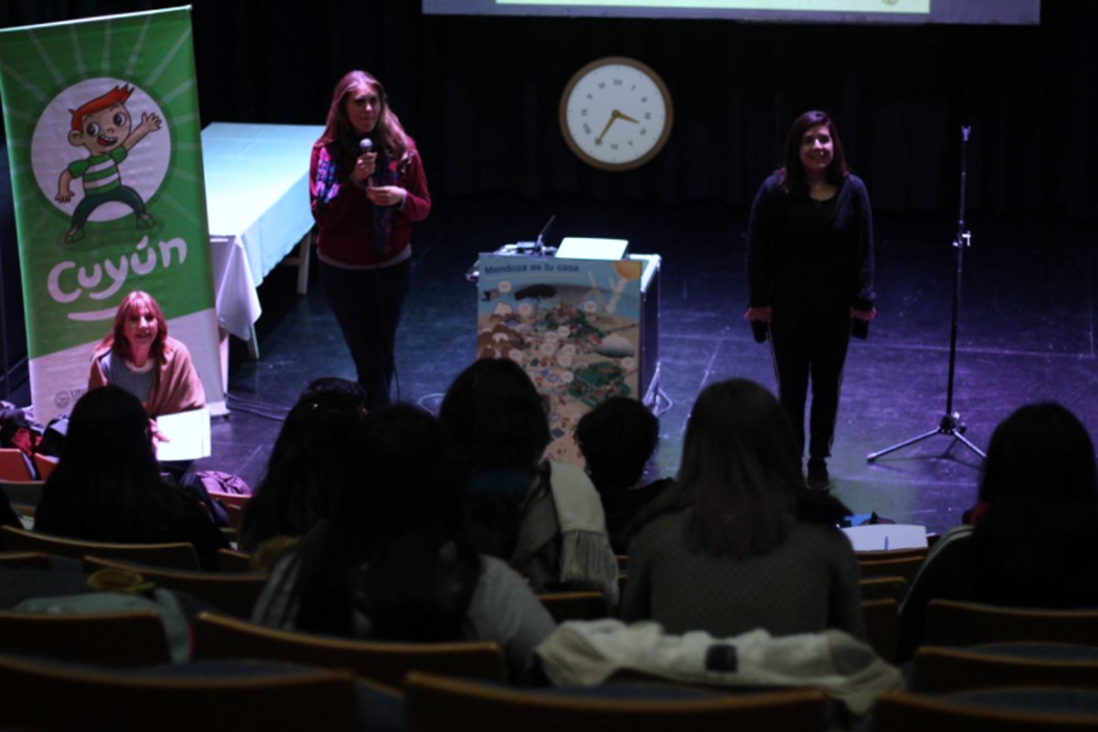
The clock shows 3 h 35 min
